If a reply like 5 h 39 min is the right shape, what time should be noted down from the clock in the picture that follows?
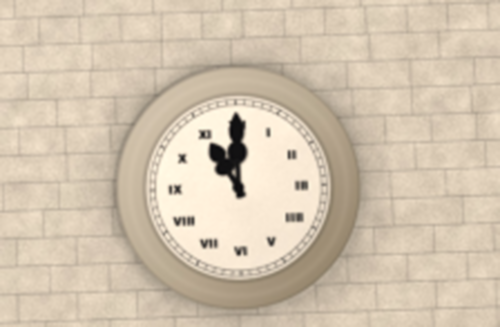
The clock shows 11 h 00 min
